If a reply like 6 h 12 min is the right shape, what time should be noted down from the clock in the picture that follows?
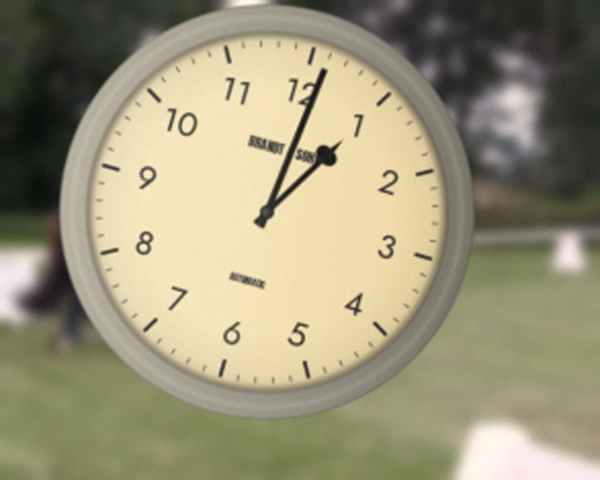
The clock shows 1 h 01 min
